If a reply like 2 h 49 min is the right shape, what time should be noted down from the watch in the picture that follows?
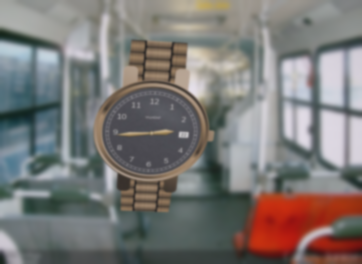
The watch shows 2 h 44 min
